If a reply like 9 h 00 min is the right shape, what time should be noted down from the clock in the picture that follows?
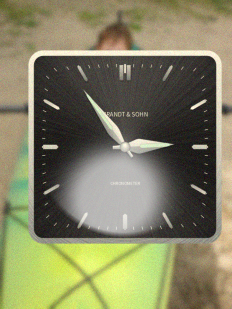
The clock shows 2 h 54 min
